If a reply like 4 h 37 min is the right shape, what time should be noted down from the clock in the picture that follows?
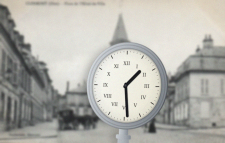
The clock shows 1 h 29 min
